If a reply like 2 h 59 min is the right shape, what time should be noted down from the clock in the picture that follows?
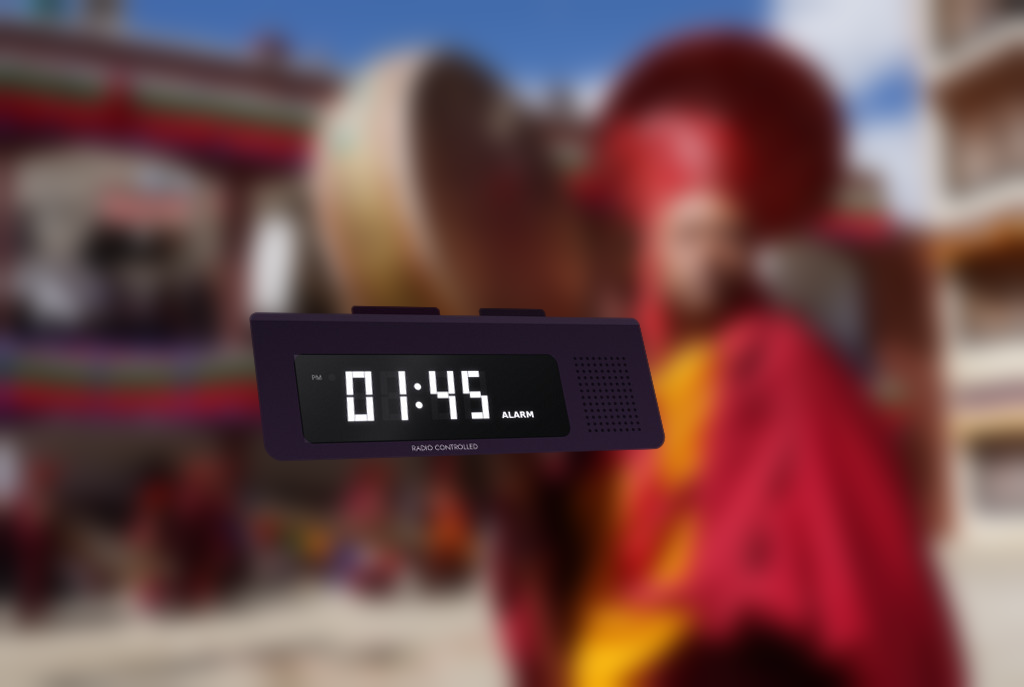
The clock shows 1 h 45 min
